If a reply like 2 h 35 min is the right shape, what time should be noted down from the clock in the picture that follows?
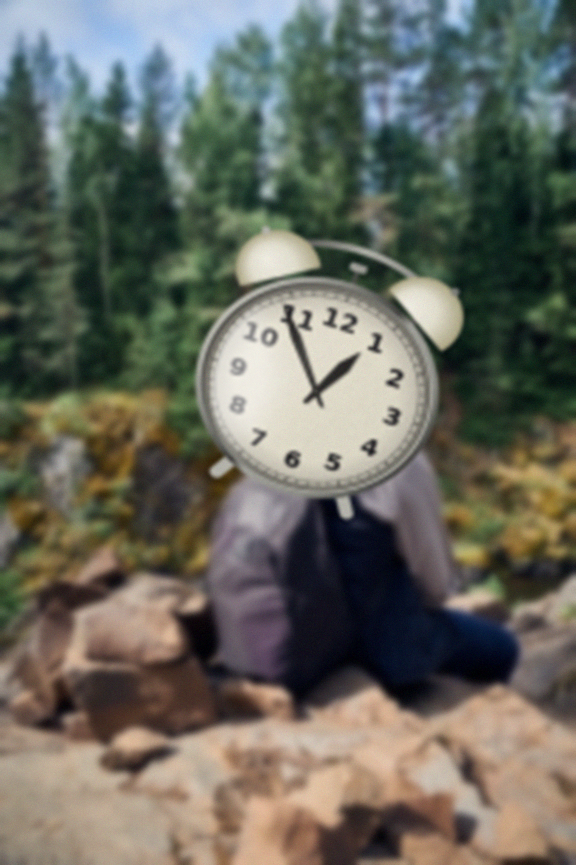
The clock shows 12 h 54 min
